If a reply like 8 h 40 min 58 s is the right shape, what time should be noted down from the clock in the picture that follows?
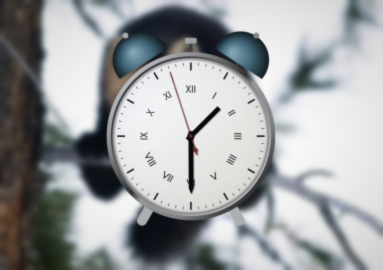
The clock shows 1 h 29 min 57 s
